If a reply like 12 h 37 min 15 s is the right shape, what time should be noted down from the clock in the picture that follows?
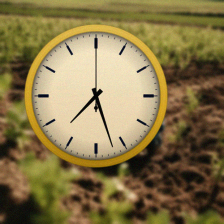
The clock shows 7 h 27 min 00 s
